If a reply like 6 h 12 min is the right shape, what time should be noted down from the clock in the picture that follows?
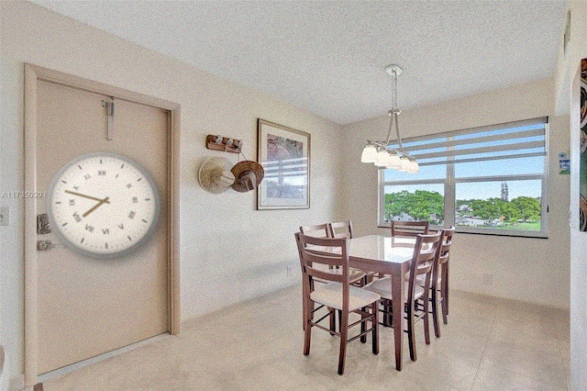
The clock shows 7 h 48 min
